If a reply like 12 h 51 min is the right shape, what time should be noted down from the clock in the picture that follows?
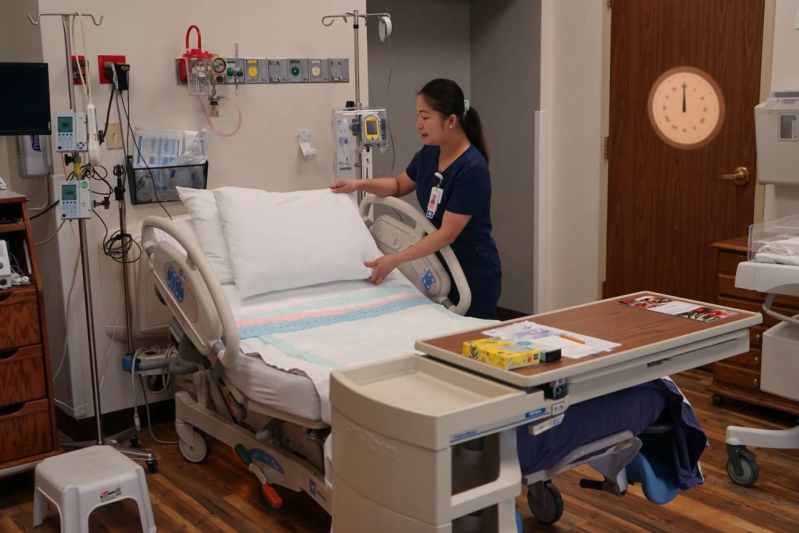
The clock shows 12 h 00 min
